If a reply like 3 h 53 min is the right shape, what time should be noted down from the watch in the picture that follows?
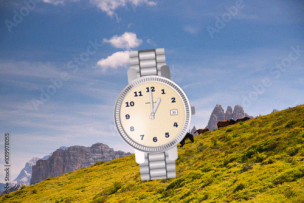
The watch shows 1 h 00 min
